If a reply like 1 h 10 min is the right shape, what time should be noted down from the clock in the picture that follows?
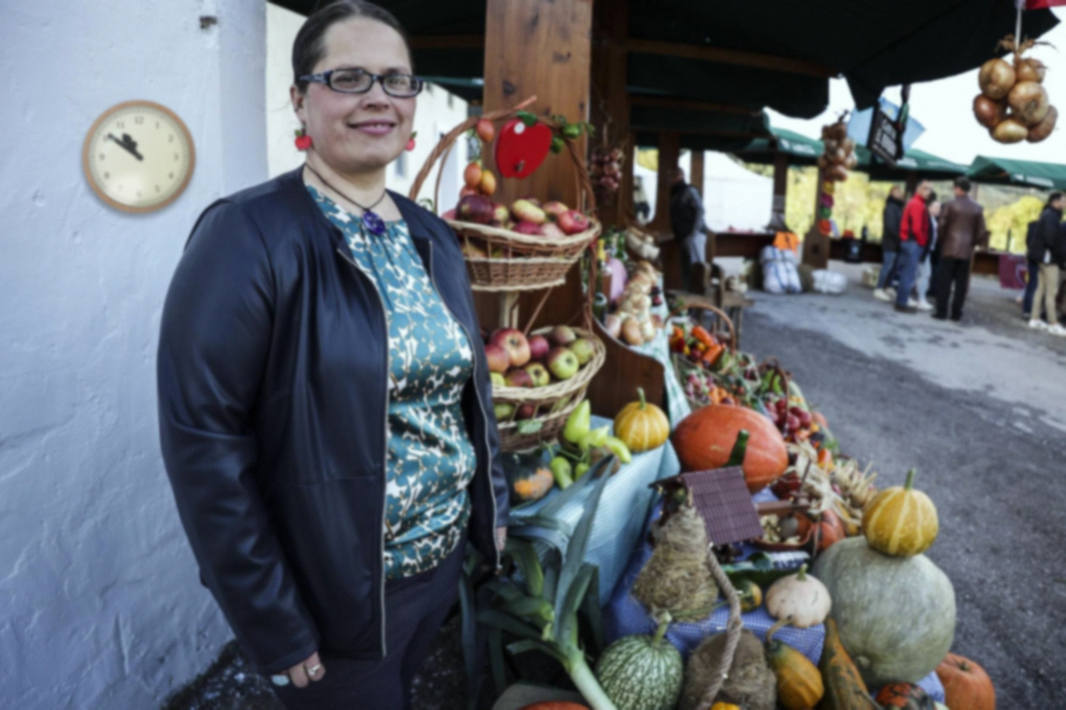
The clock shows 10 h 51 min
